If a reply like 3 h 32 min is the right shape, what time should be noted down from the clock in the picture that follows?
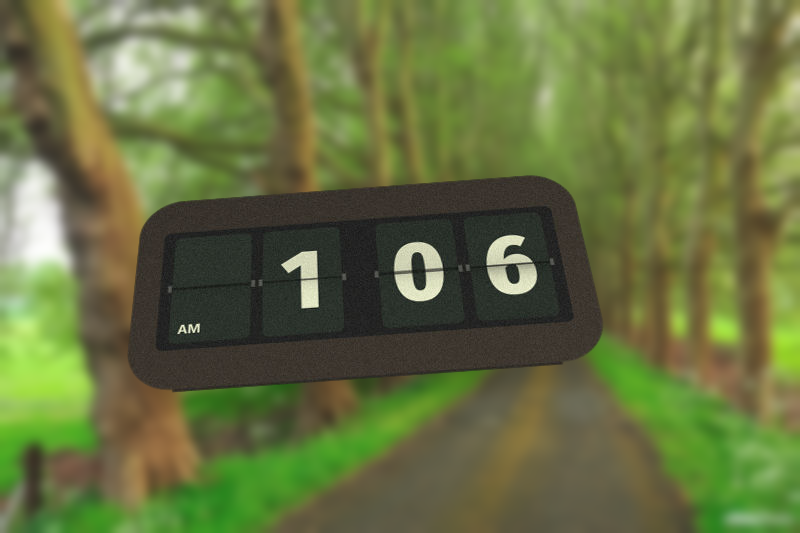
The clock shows 1 h 06 min
